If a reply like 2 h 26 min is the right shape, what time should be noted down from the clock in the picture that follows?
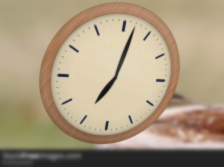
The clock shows 7 h 02 min
